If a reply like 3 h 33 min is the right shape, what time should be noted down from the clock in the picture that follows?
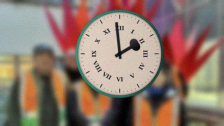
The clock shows 1 h 59 min
